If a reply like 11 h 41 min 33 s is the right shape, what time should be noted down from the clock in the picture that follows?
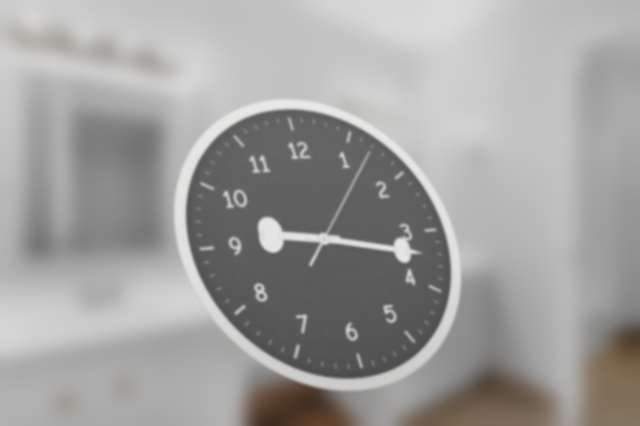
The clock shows 9 h 17 min 07 s
